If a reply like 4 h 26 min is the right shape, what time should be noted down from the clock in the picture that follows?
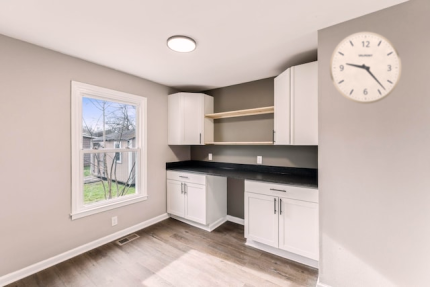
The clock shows 9 h 23 min
